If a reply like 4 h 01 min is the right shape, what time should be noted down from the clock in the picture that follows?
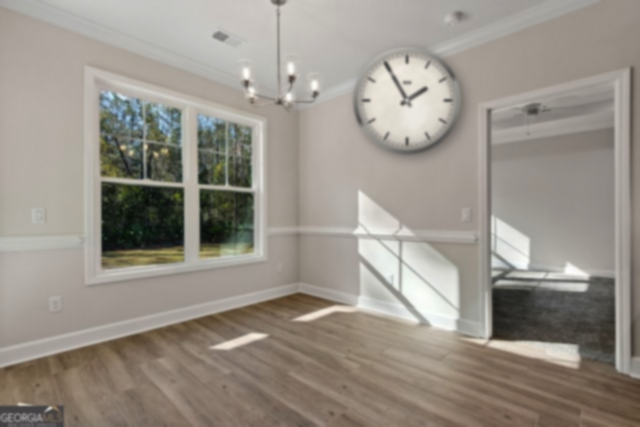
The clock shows 1 h 55 min
